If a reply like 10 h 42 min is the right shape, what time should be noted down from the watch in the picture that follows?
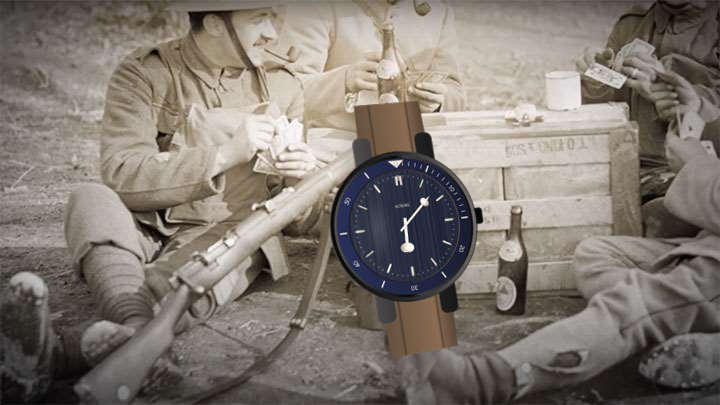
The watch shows 6 h 08 min
